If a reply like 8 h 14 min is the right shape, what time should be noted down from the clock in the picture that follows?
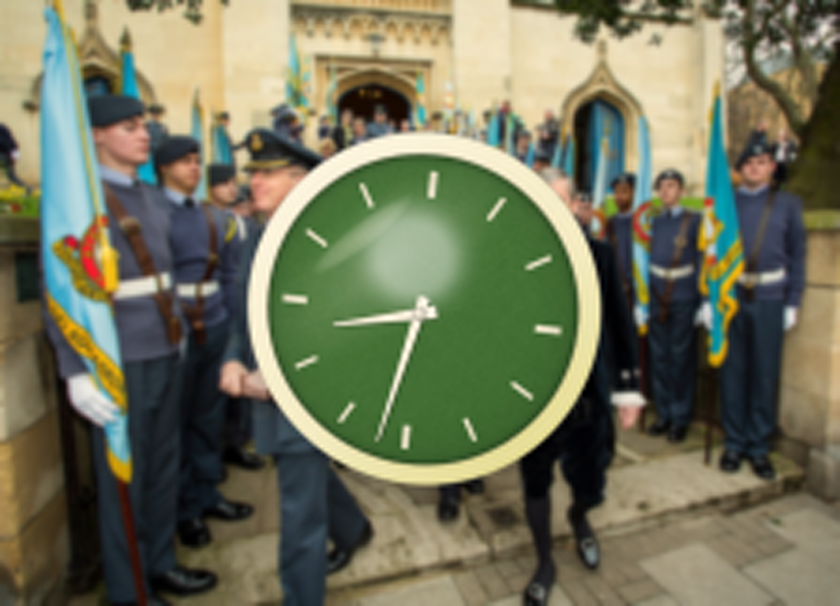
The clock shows 8 h 32 min
